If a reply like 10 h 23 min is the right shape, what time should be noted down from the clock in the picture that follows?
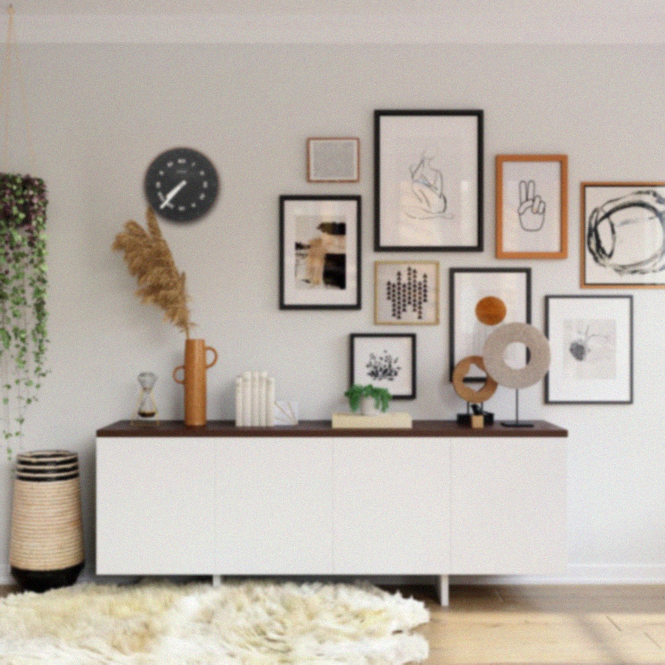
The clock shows 7 h 37 min
